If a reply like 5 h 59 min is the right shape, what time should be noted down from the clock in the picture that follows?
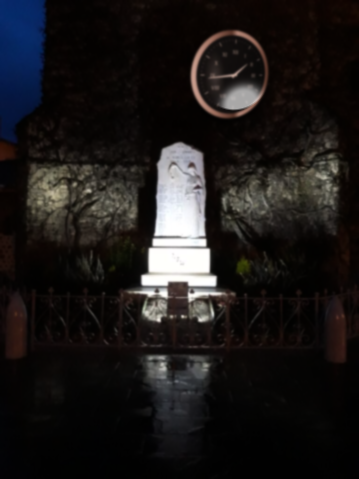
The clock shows 1 h 44 min
